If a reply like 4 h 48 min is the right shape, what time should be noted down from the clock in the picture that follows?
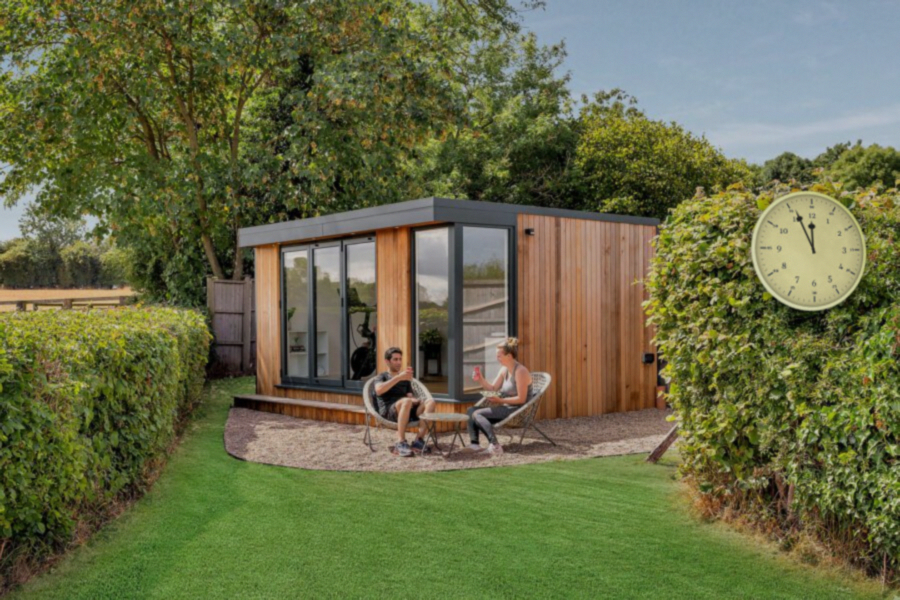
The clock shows 11 h 56 min
